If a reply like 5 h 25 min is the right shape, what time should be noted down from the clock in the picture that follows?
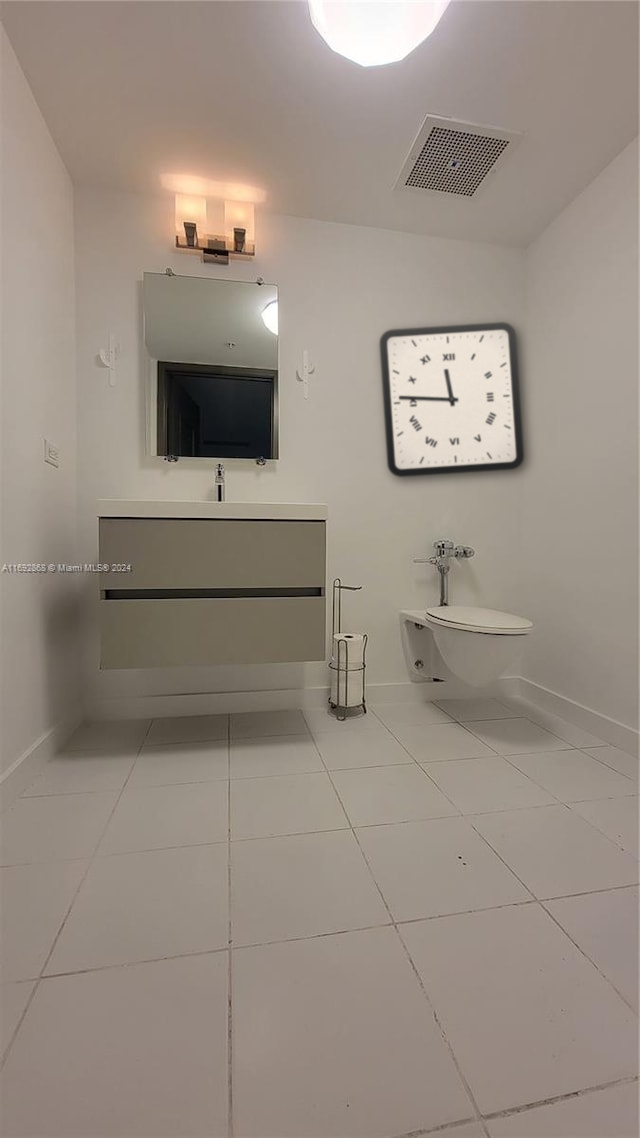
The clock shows 11 h 46 min
